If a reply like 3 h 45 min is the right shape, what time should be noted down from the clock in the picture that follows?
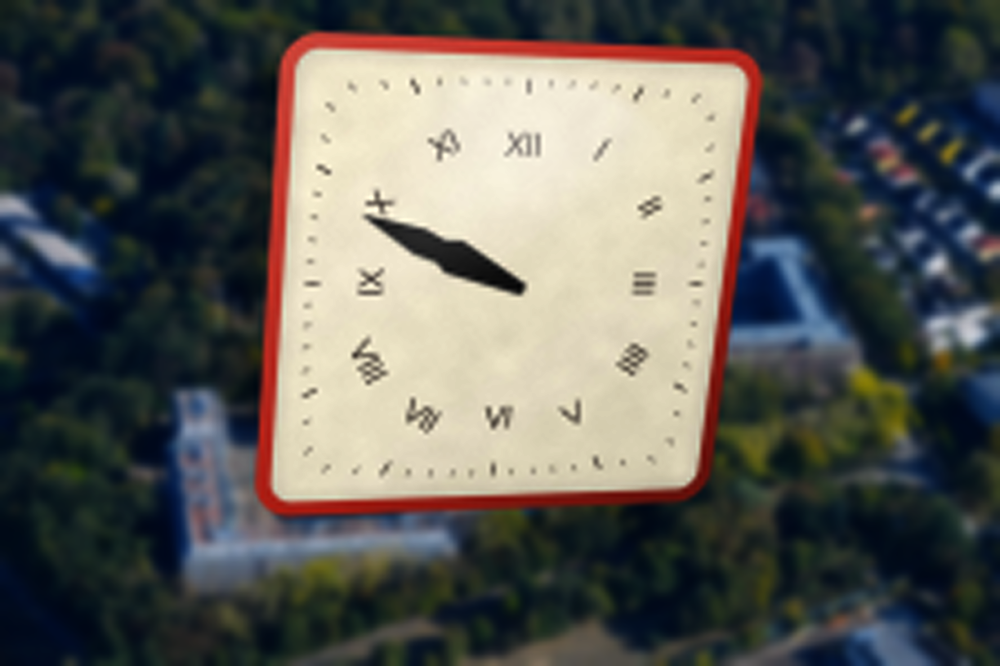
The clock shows 9 h 49 min
